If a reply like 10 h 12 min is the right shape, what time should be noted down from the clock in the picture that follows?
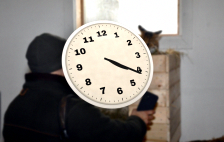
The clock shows 4 h 21 min
